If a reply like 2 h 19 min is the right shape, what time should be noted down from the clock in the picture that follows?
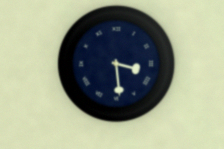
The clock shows 3 h 29 min
